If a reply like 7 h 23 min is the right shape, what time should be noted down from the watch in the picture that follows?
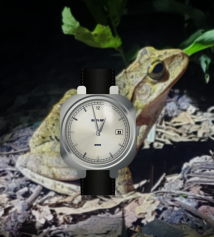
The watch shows 12 h 58 min
